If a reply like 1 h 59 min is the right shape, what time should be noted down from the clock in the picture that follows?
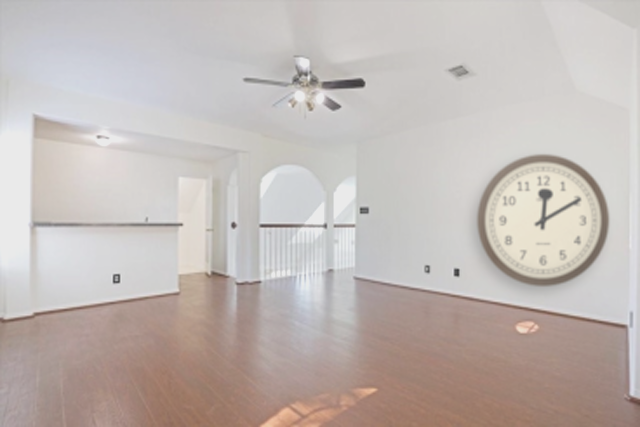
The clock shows 12 h 10 min
